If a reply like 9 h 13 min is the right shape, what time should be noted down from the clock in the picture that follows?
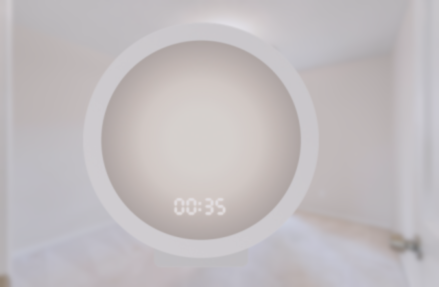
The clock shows 0 h 35 min
